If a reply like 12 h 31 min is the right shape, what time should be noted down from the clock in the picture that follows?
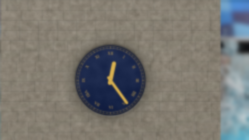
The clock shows 12 h 24 min
